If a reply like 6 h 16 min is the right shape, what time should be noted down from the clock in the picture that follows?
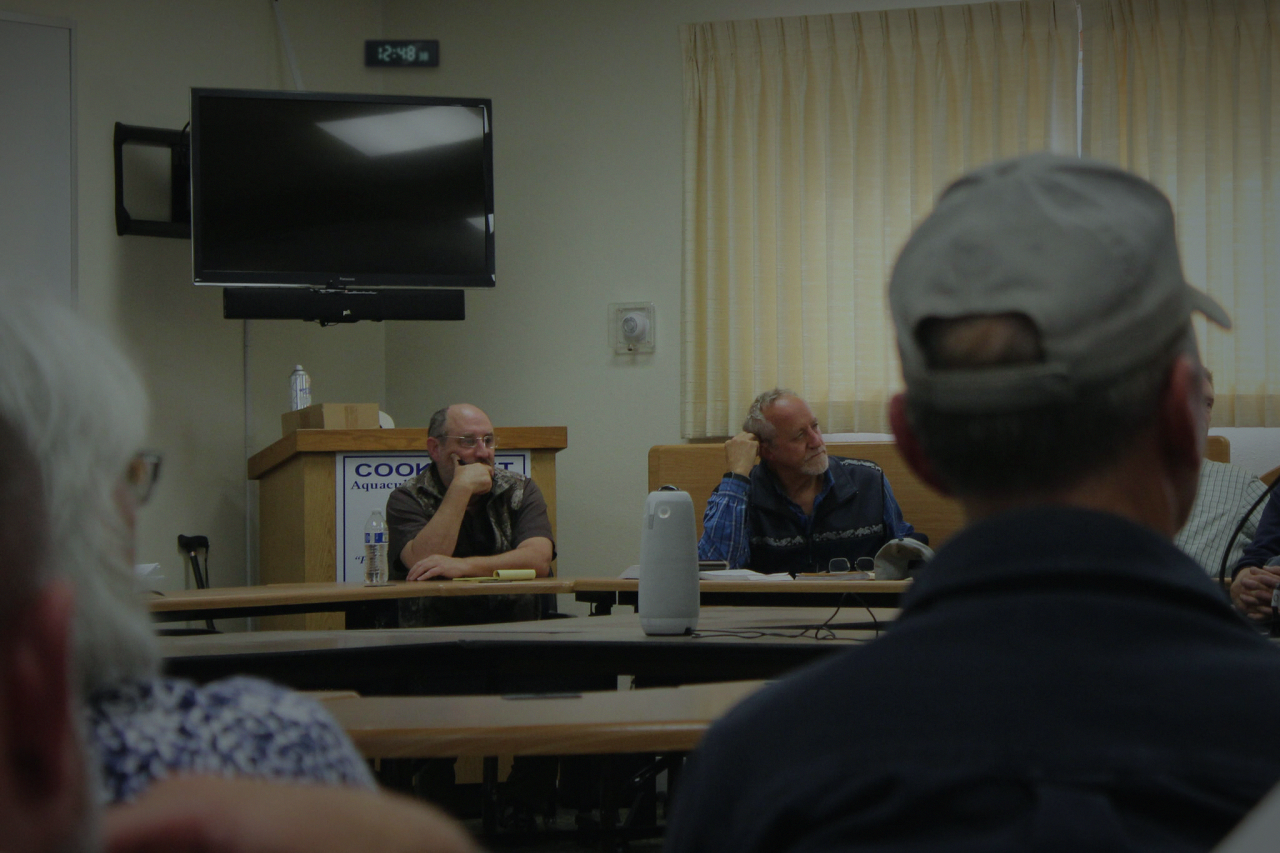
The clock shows 12 h 48 min
